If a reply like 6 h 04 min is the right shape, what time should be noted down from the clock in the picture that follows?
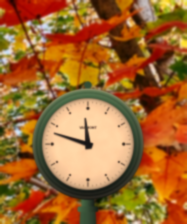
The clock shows 11 h 48 min
